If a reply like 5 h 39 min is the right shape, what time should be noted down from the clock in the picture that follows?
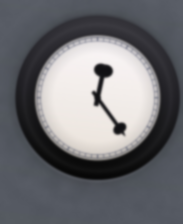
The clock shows 12 h 24 min
